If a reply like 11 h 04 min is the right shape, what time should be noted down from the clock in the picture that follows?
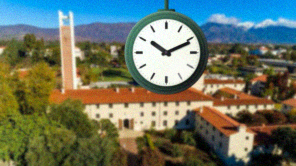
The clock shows 10 h 11 min
